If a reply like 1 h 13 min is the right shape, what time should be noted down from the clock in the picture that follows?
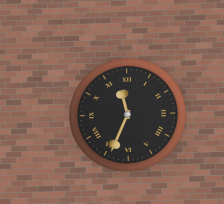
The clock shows 11 h 34 min
